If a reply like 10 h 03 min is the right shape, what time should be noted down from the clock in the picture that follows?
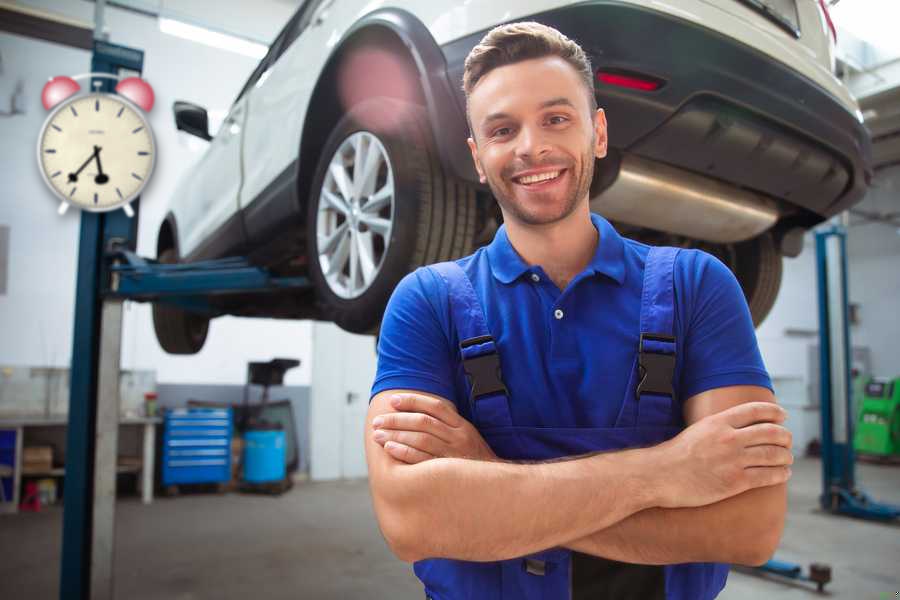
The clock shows 5 h 37 min
